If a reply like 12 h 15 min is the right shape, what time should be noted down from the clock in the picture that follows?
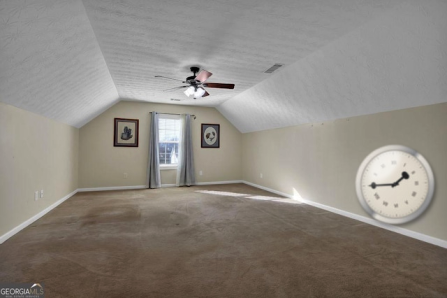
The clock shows 1 h 45 min
